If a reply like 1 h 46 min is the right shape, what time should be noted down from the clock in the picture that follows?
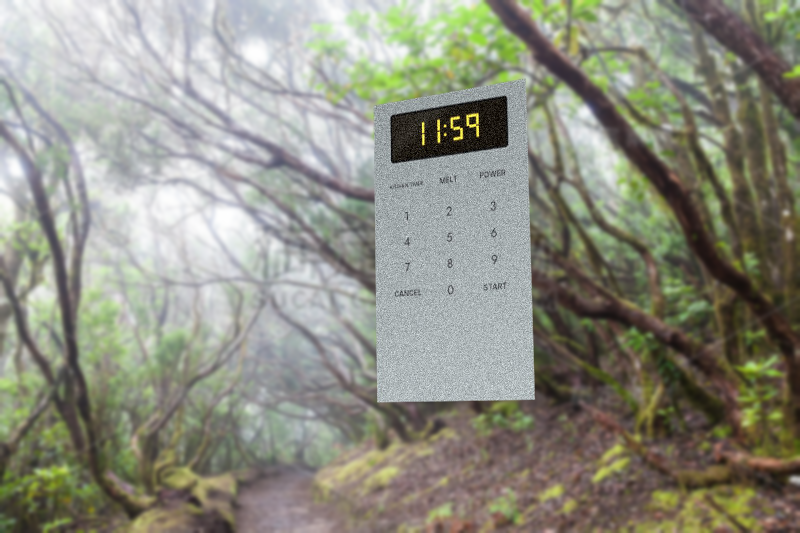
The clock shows 11 h 59 min
